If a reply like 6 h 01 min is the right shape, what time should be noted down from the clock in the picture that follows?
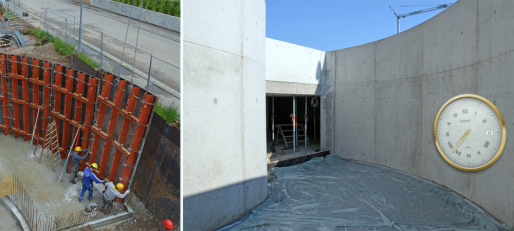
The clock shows 7 h 37 min
